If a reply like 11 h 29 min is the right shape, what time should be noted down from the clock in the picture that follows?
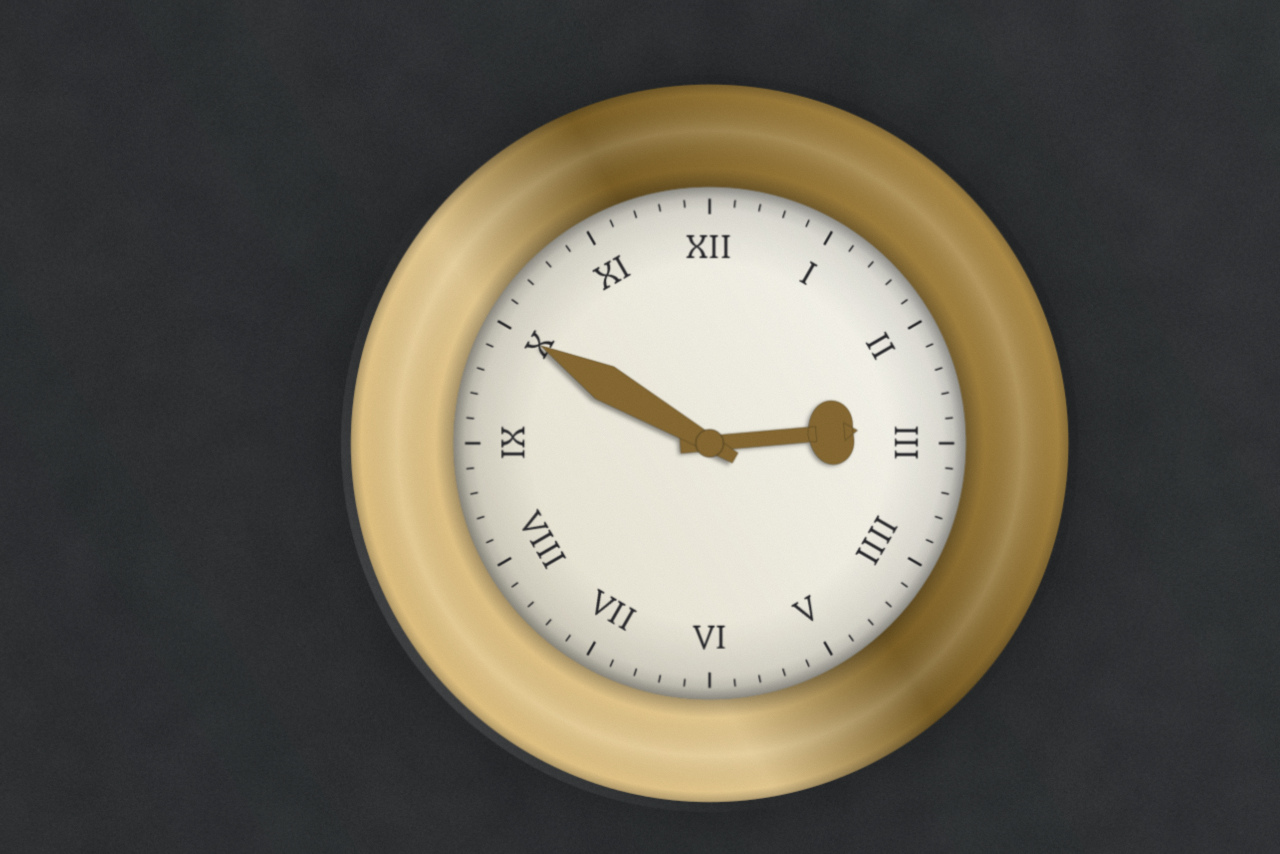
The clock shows 2 h 50 min
